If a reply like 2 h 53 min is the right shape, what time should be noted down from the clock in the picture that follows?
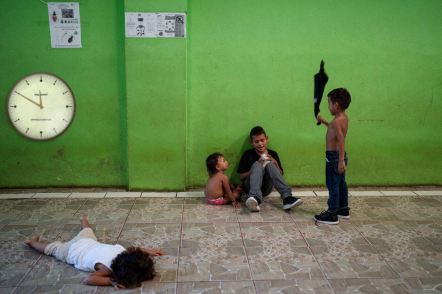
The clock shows 11 h 50 min
